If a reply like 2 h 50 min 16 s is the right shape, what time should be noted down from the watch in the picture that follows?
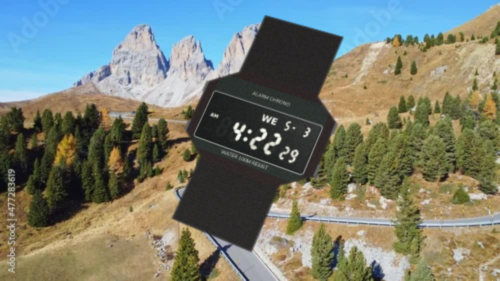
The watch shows 4 h 22 min 29 s
